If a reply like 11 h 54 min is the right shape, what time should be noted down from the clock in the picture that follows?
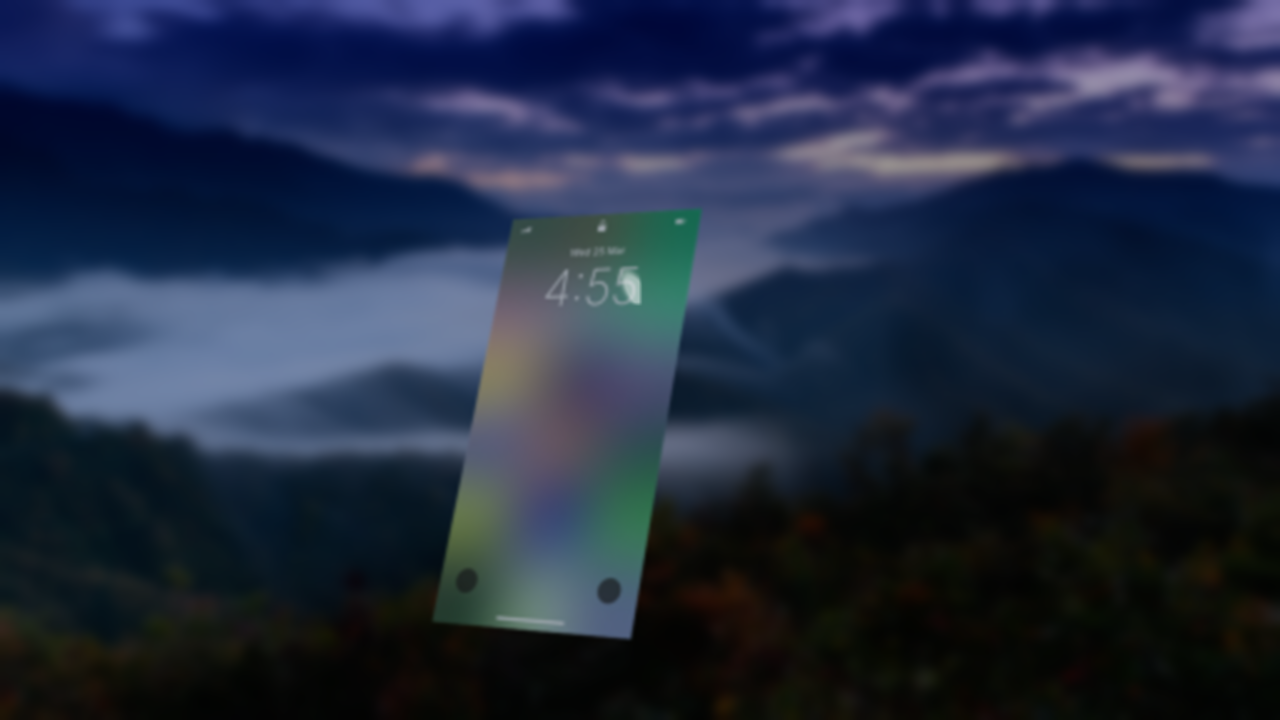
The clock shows 4 h 55 min
